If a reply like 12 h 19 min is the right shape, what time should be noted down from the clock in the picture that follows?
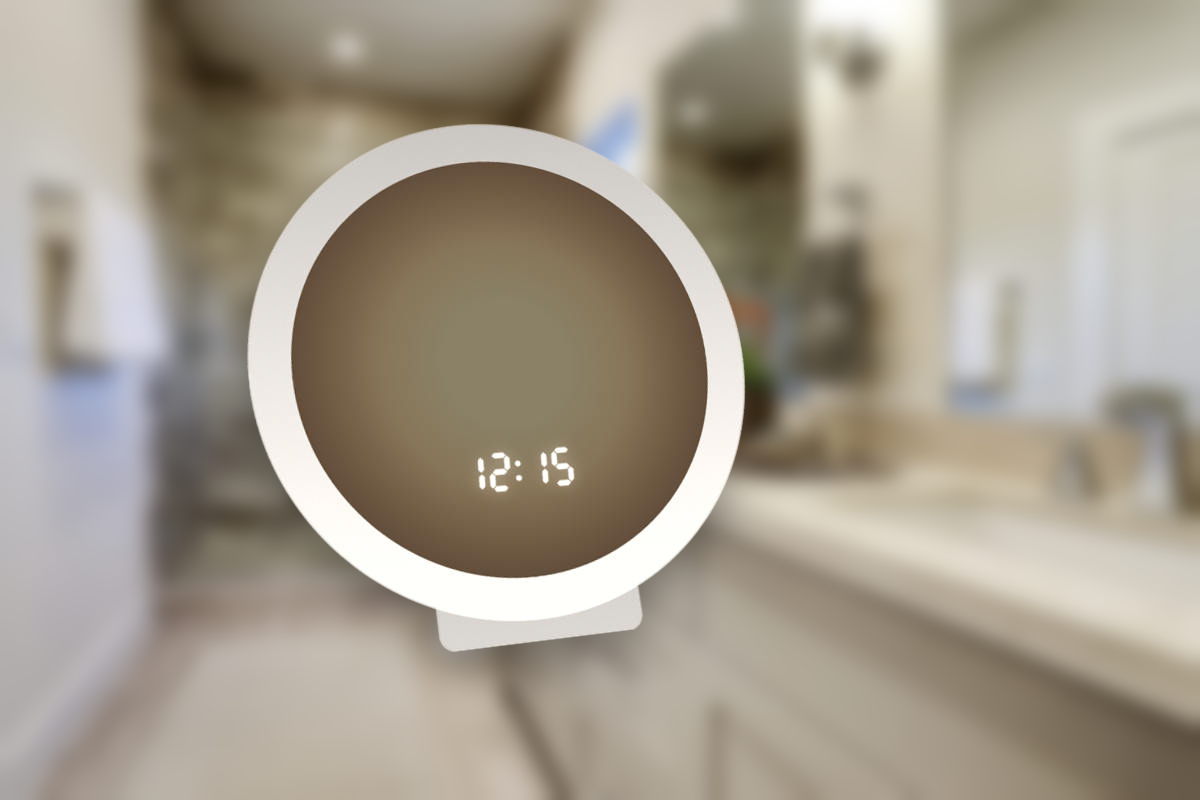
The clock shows 12 h 15 min
